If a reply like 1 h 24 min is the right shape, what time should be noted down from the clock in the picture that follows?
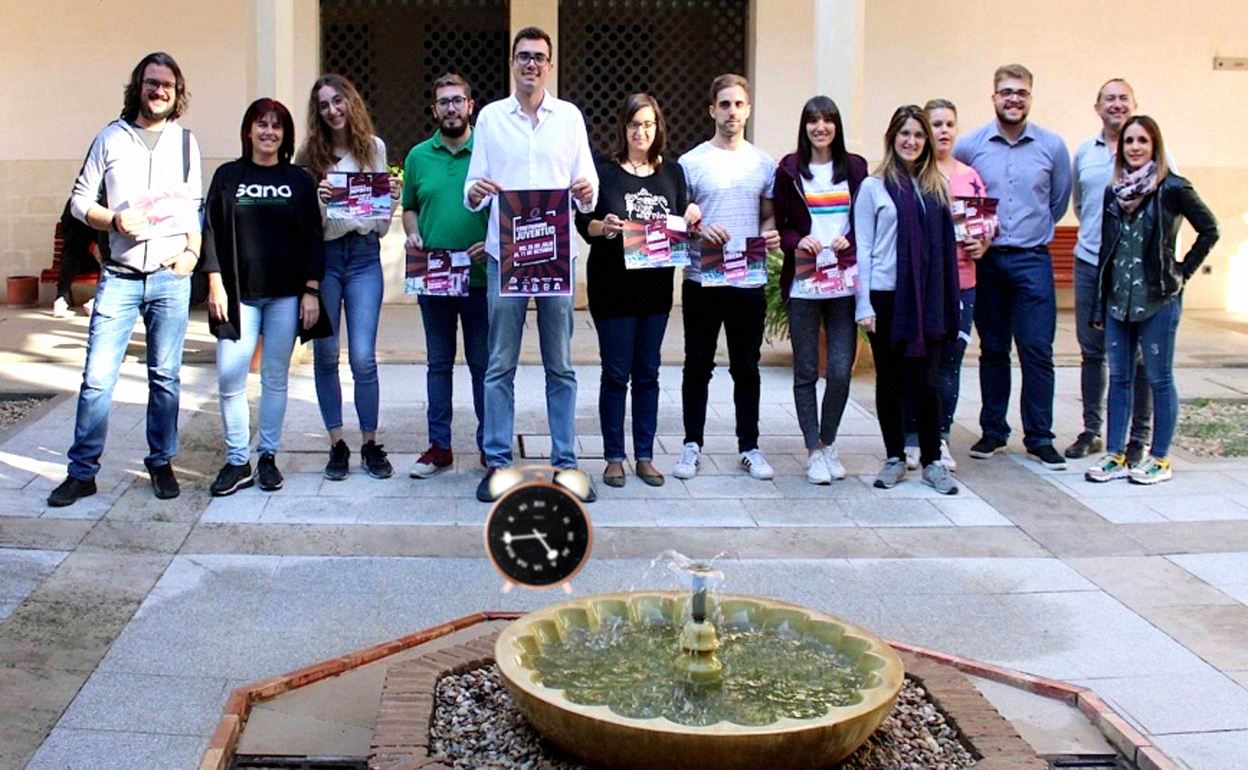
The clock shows 4 h 44 min
